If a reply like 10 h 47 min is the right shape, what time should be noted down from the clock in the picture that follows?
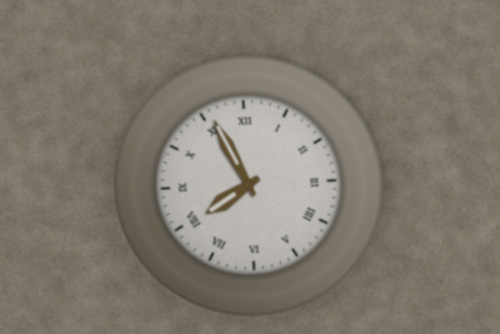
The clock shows 7 h 56 min
